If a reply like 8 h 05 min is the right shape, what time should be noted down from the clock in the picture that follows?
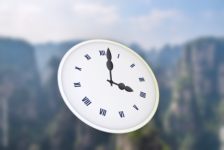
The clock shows 4 h 02 min
